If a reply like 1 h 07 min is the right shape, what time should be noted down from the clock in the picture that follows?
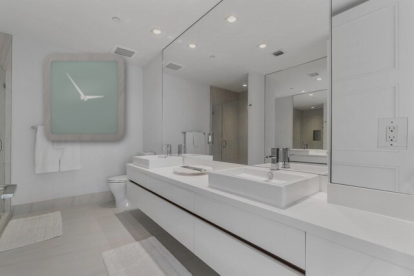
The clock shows 2 h 54 min
